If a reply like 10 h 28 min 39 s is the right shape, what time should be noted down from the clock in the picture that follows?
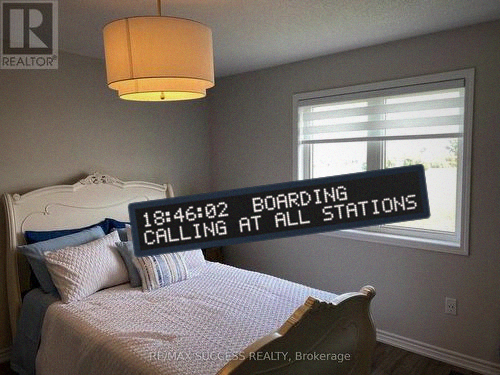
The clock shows 18 h 46 min 02 s
